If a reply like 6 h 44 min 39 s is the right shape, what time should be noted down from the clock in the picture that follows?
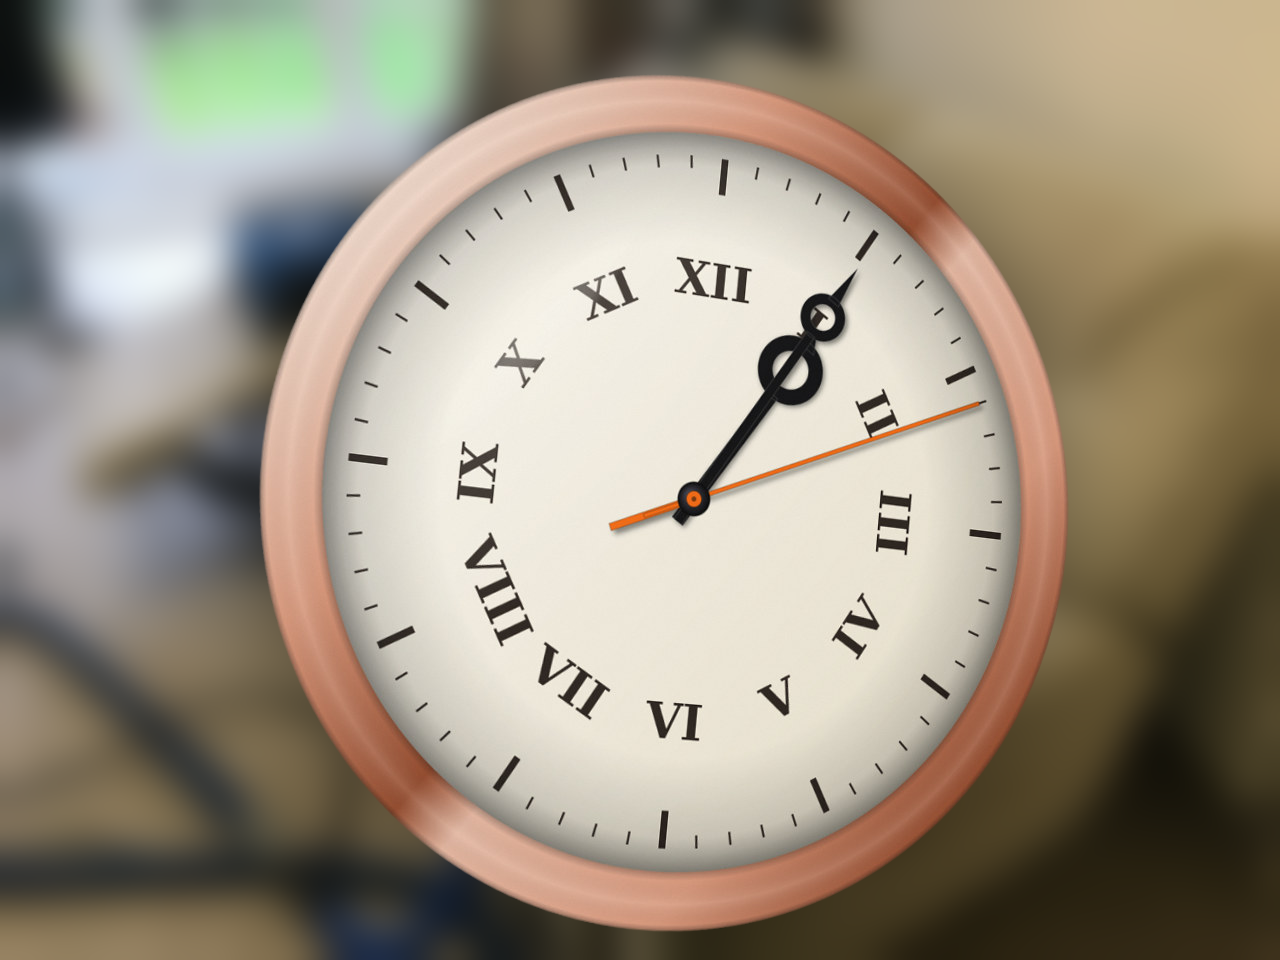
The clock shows 1 h 05 min 11 s
